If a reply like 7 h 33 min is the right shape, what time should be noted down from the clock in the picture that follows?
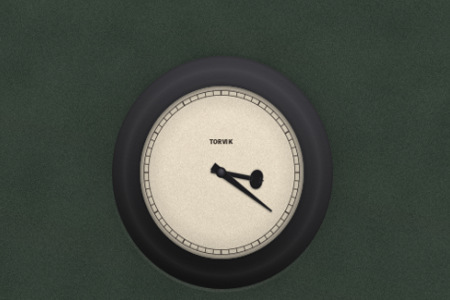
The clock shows 3 h 21 min
